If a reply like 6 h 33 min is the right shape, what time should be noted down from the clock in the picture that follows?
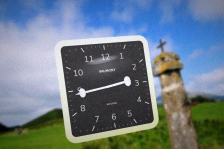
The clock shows 2 h 44 min
